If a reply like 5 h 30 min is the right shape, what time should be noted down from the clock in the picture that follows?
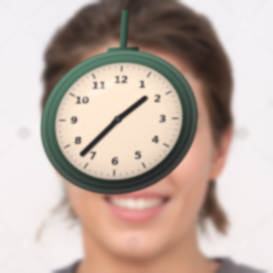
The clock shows 1 h 37 min
